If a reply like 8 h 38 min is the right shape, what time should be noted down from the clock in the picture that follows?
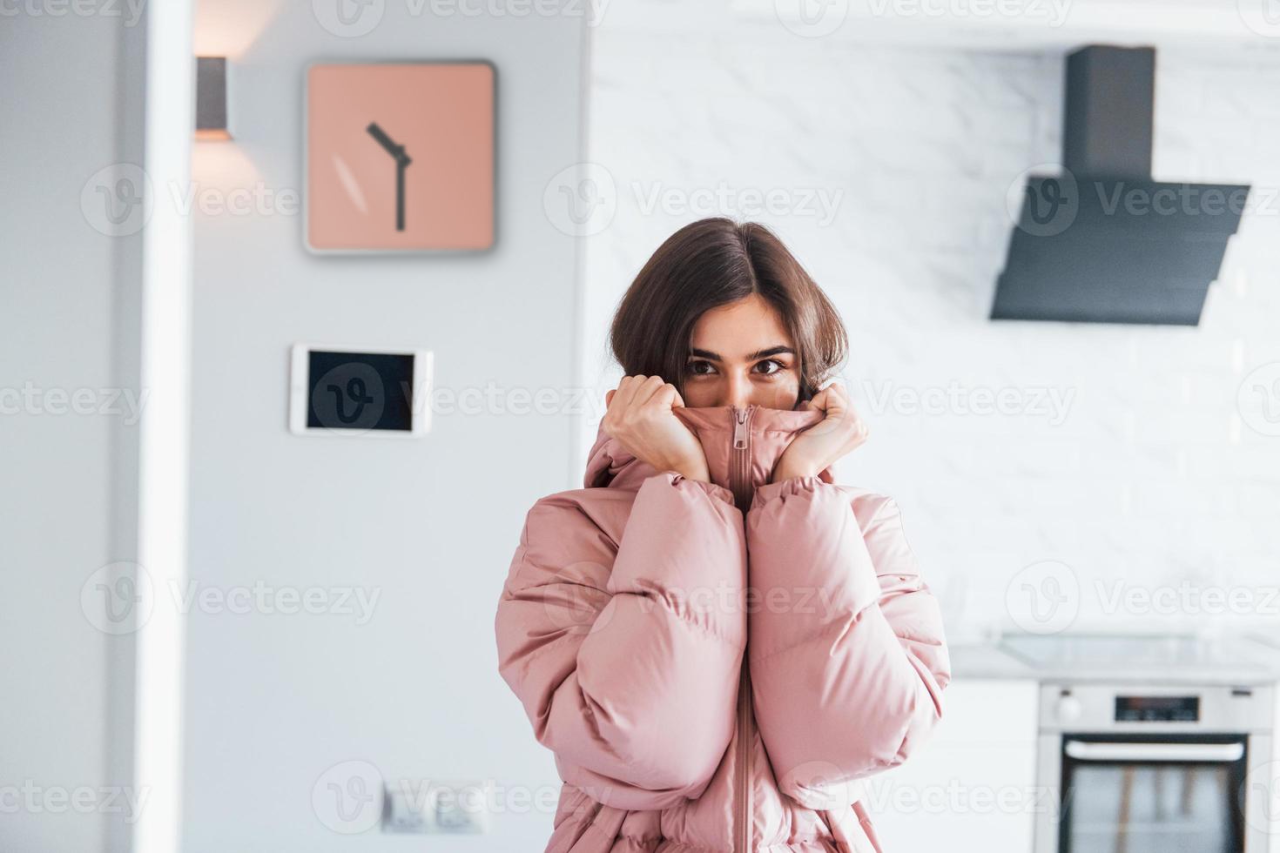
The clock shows 10 h 30 min
